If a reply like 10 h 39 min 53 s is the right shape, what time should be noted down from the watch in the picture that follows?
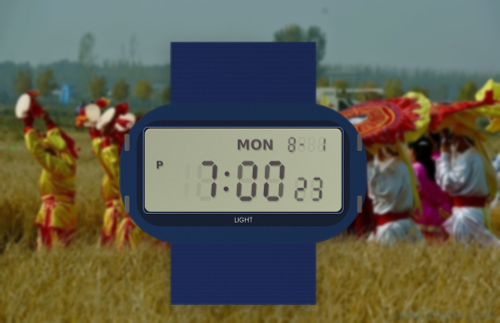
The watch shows 7 h 00 min 23 s
